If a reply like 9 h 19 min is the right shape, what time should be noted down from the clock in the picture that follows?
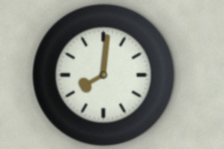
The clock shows 8 h 01 min
